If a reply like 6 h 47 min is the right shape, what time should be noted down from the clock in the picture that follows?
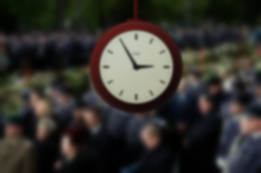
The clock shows 2 h 55 min
